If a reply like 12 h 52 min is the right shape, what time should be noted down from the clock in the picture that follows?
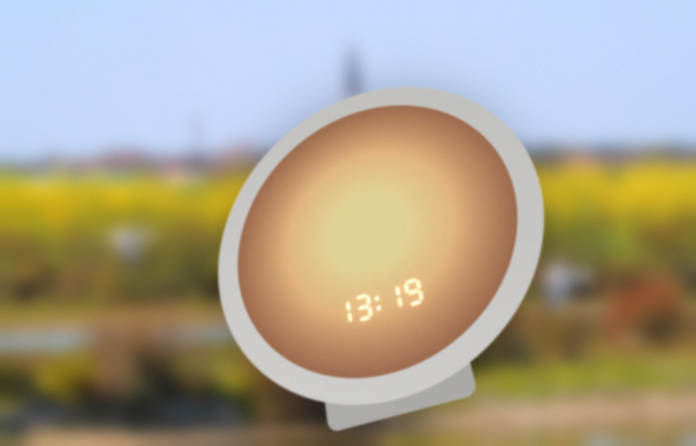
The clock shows 13 h 19 min
